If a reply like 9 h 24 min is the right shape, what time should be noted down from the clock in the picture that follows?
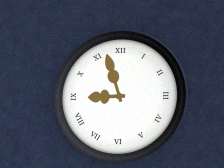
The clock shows 8 h 57 min
